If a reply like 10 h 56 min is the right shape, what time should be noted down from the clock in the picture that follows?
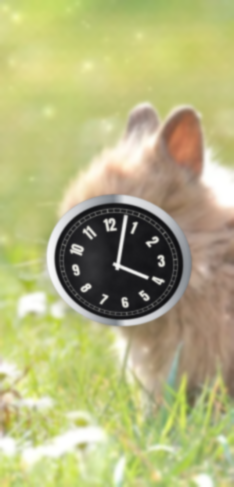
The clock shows 4 h 03 min
